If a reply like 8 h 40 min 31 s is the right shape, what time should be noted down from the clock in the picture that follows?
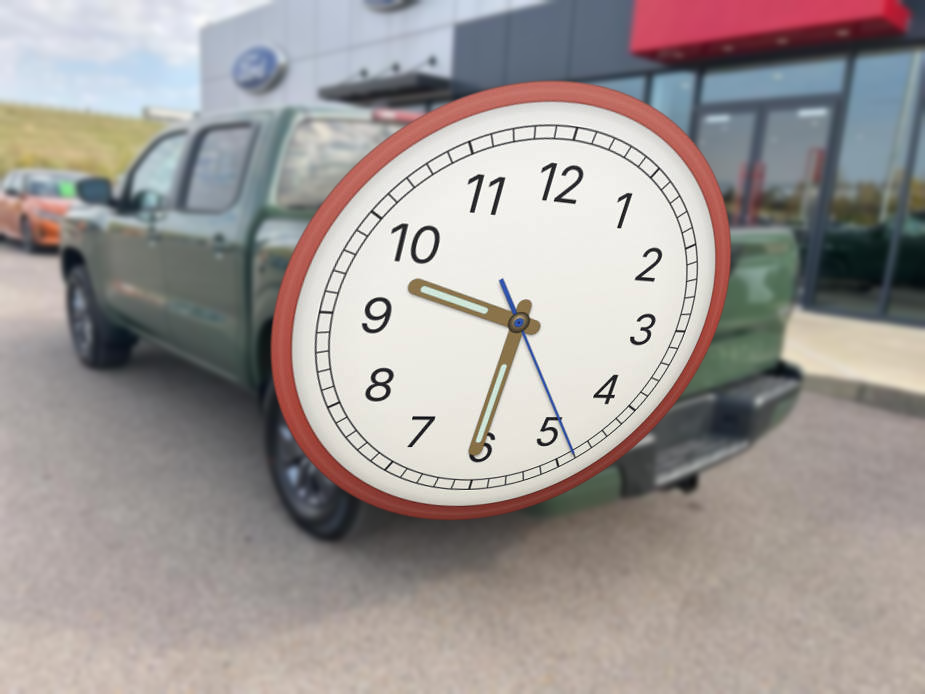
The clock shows 9 h 30 min 24 s
